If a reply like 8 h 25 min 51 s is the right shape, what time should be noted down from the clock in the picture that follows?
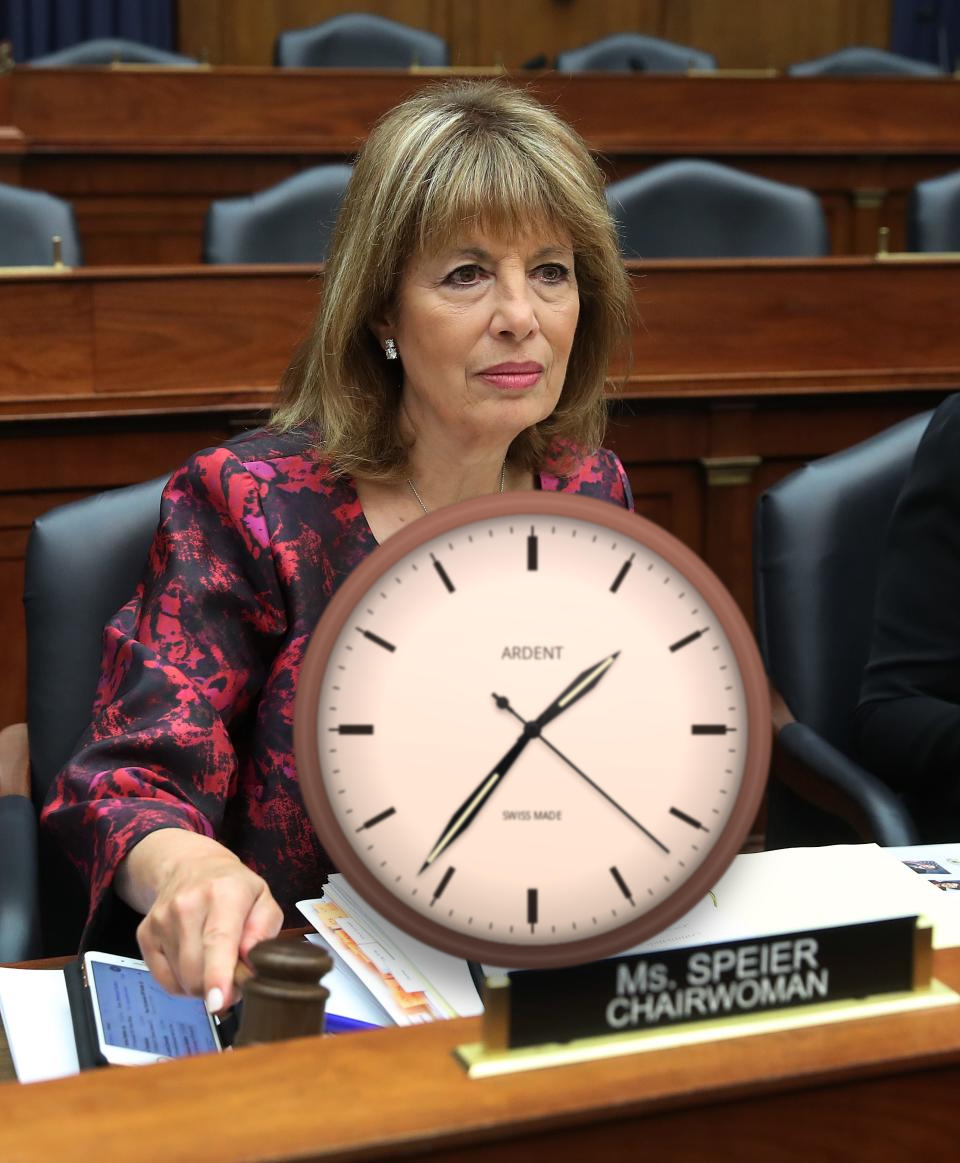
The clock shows 1 h 36 min 22 s
